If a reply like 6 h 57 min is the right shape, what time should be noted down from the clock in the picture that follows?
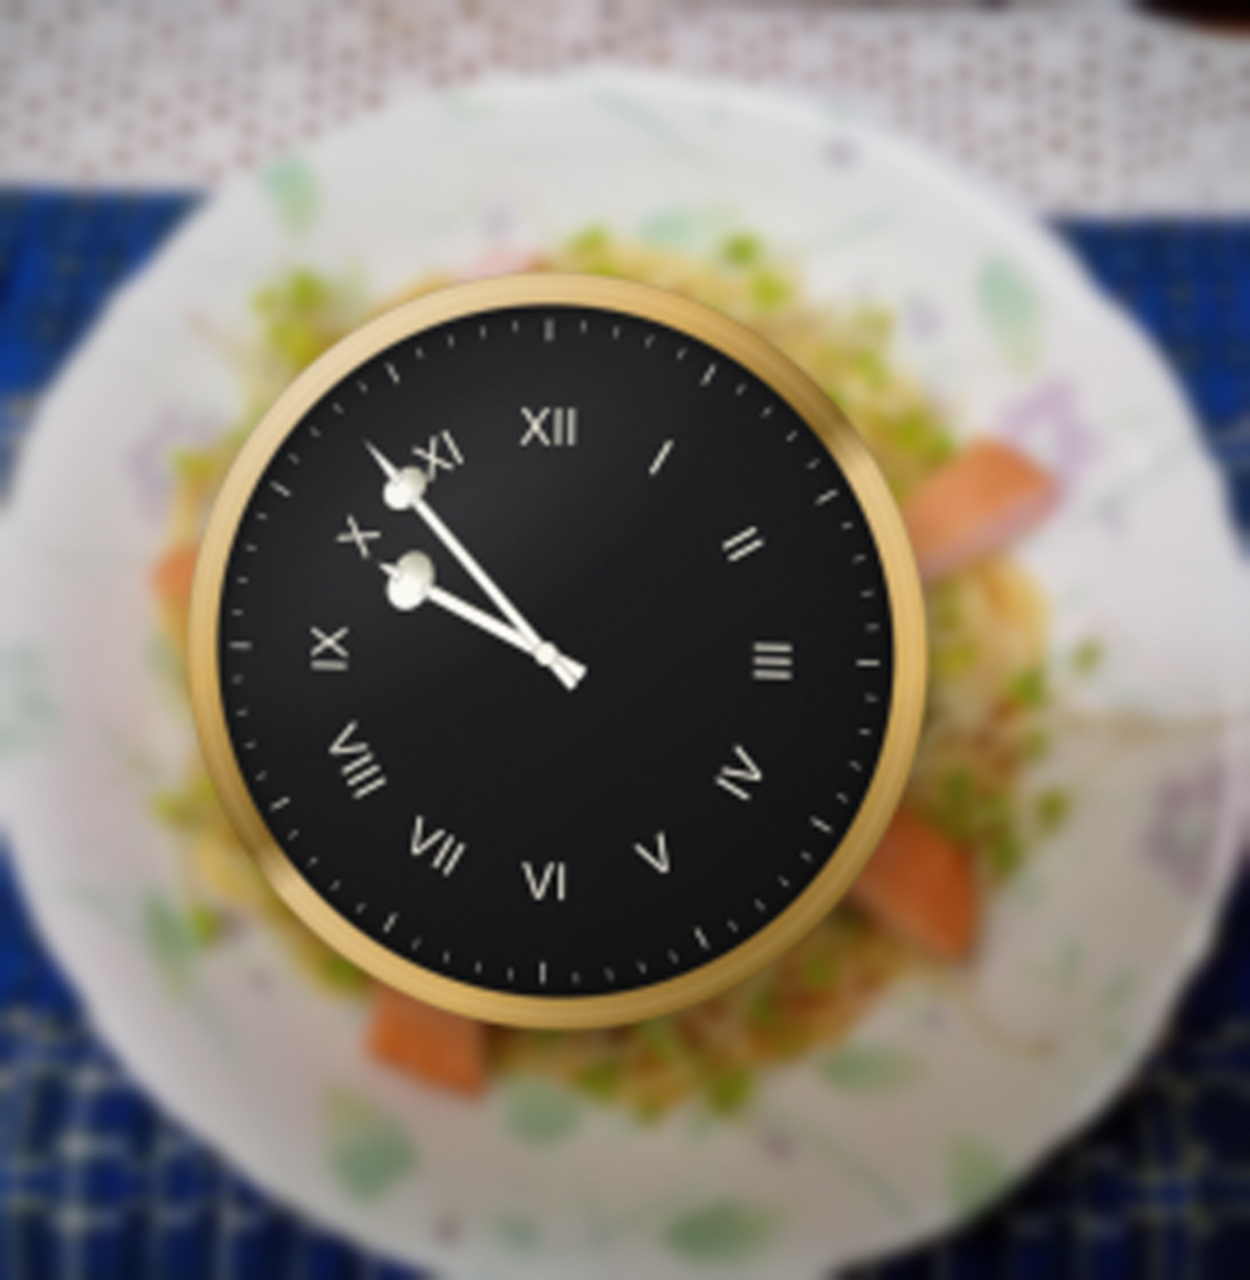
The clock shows 9 h 53 min
